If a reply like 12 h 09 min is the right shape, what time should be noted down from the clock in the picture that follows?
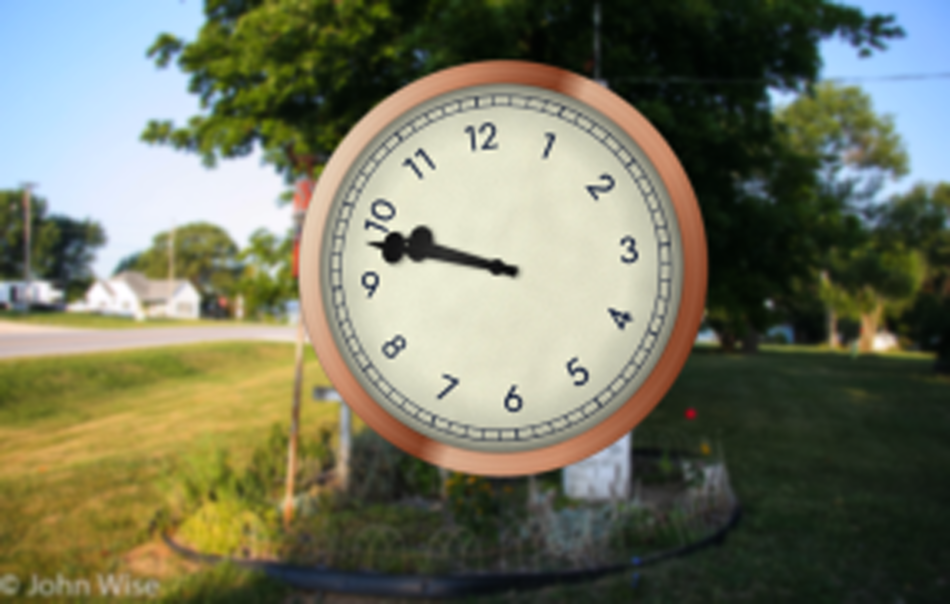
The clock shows 9 h 48 min
